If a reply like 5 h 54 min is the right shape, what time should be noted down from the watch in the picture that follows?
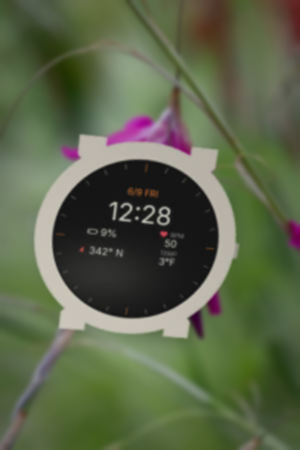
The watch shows 12 h 28 min
